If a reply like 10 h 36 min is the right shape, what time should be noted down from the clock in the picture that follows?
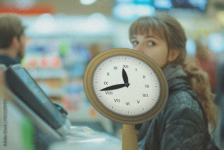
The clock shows 11 h 42 min
